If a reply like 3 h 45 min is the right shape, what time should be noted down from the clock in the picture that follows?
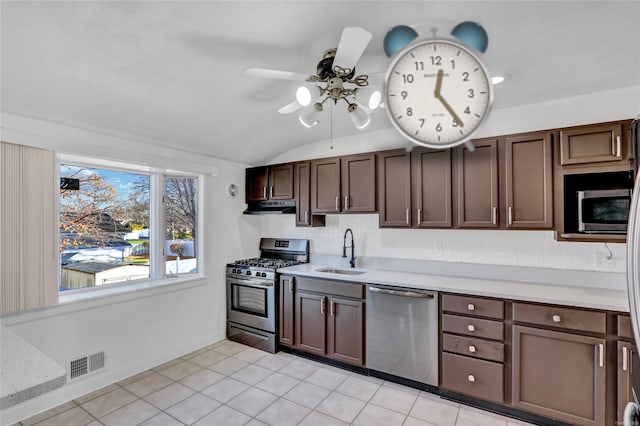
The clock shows 12 h 24 min
